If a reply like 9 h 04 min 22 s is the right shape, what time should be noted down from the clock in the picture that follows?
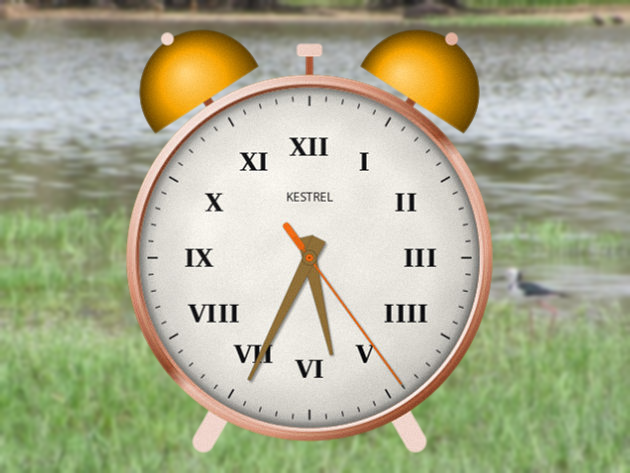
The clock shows 5 h 34 min 24 s
